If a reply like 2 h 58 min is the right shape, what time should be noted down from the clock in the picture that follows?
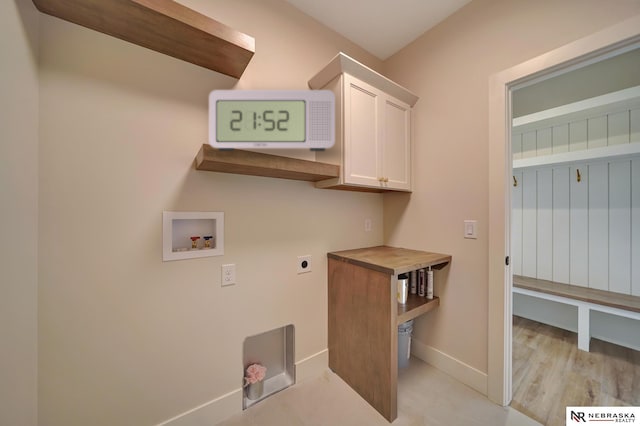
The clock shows 21 h 52 min
